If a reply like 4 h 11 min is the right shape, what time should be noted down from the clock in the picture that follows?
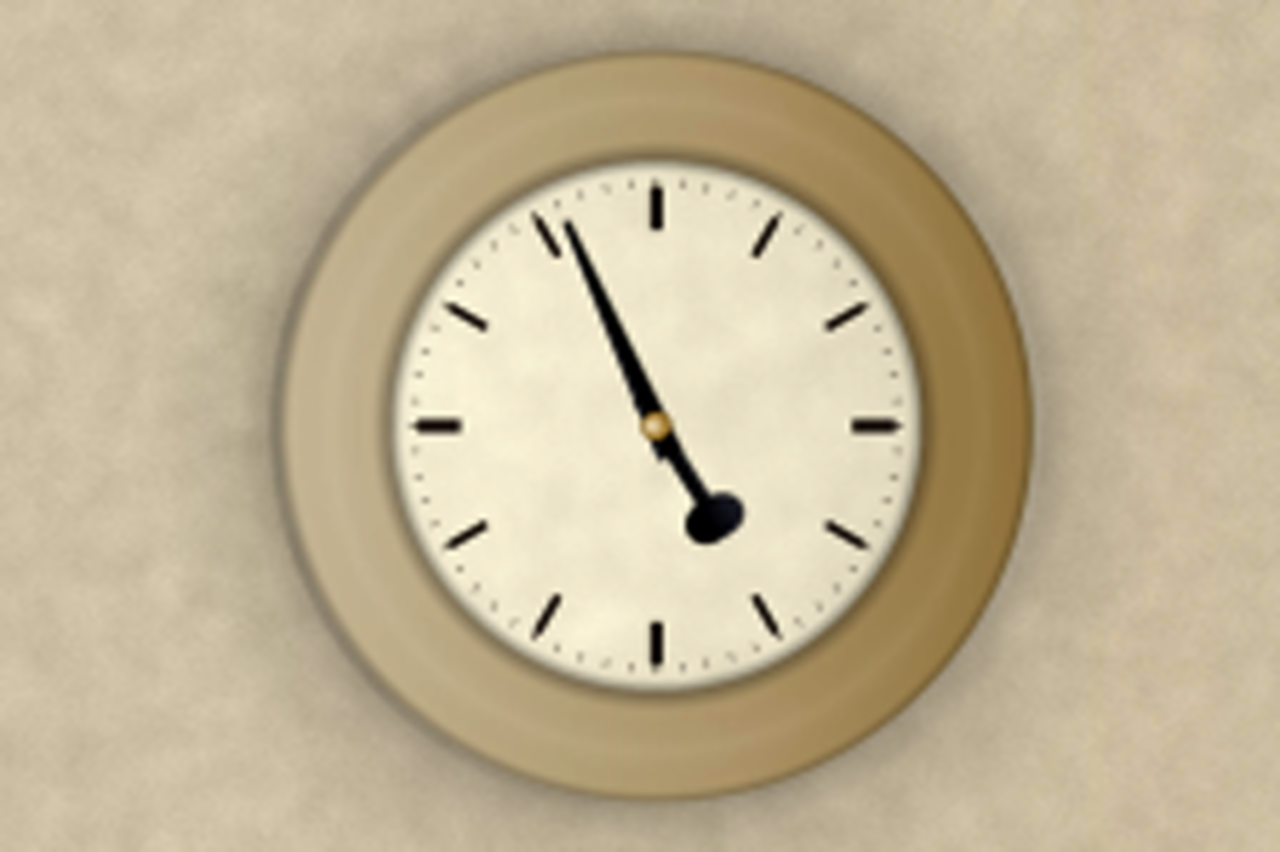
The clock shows 4 h 56 min
